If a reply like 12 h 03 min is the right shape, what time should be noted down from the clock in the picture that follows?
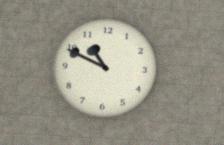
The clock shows 10 h 49 min
